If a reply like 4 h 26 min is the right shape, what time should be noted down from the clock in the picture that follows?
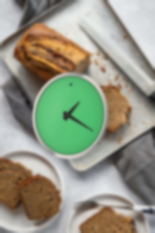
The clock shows 1 h 19 min
